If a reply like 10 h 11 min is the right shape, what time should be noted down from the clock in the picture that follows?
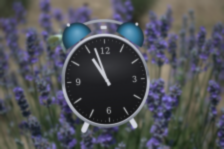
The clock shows 10 h 57 min
